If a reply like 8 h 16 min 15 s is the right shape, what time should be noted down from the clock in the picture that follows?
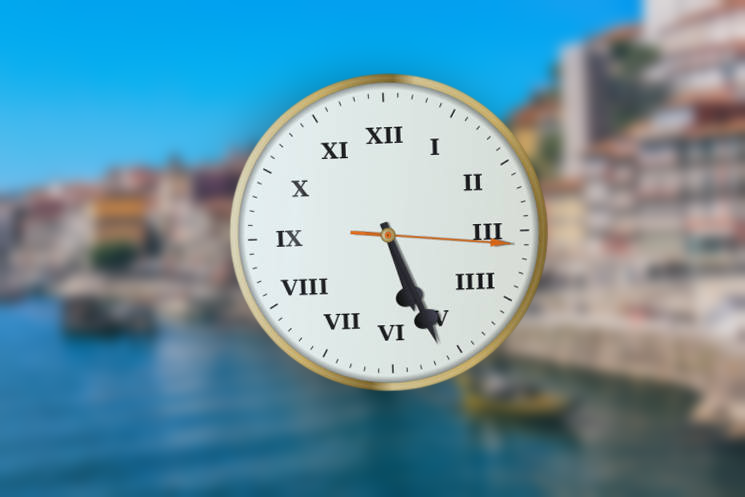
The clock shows 5 h 26 min 16 s
